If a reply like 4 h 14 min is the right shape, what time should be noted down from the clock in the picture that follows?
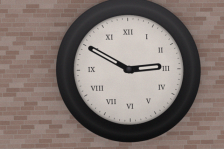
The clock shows 2 h 50 min
